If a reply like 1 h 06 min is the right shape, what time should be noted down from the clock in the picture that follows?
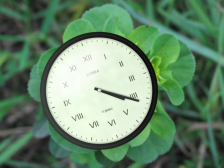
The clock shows 4 h 21 min
